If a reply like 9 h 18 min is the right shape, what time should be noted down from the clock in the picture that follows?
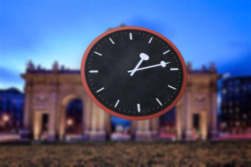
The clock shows 1 h 13 min
